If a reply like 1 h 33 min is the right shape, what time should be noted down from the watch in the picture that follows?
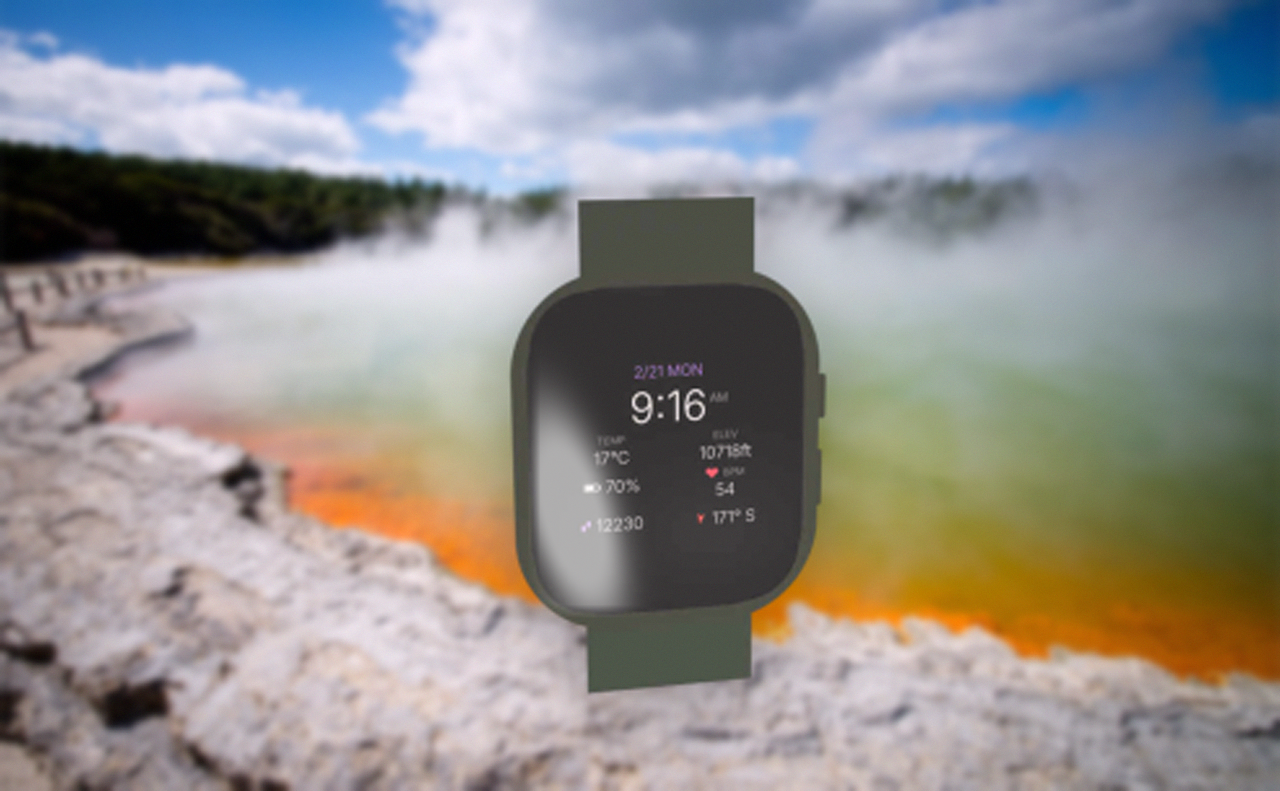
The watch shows 9 h 16 min
